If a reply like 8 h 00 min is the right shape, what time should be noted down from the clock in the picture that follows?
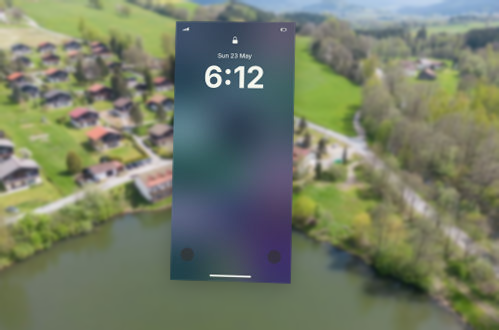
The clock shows 6 h 12 min
